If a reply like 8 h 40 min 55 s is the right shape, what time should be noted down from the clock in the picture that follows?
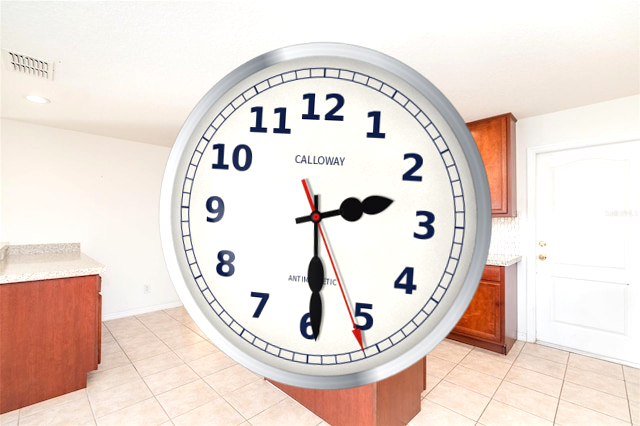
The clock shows 2 h 29 min 26 s
